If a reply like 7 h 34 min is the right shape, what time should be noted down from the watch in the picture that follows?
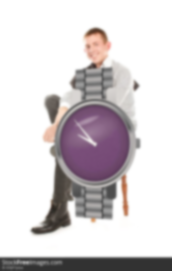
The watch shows 9 h 53 min
